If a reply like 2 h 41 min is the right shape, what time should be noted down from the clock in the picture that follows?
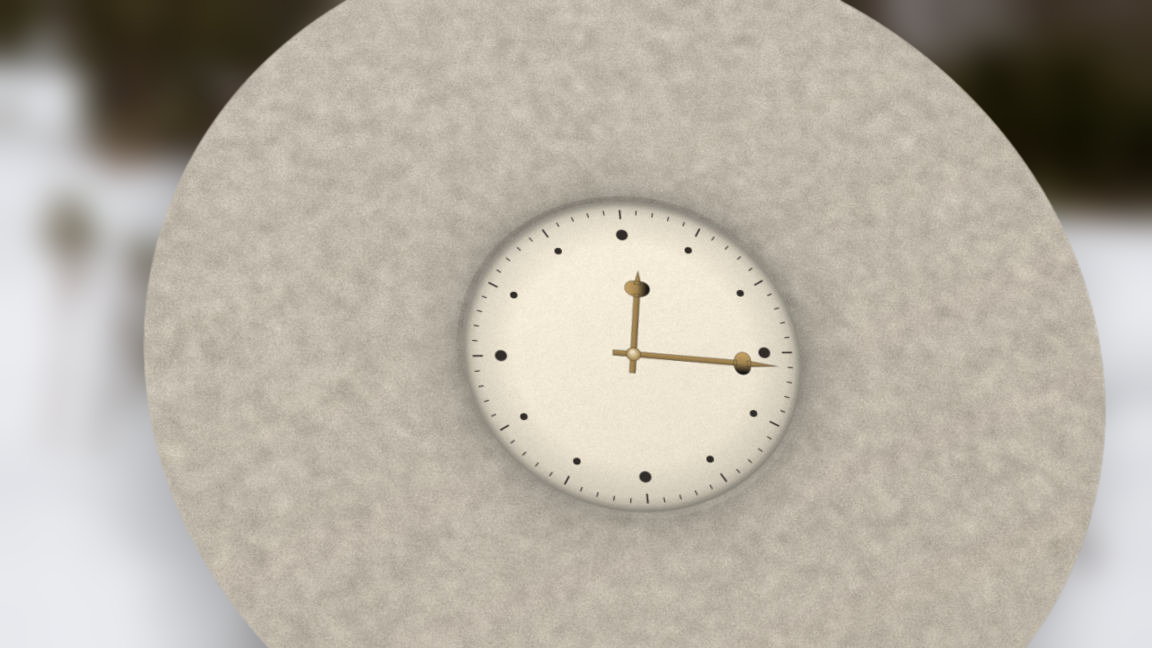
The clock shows 12 h 16 min
